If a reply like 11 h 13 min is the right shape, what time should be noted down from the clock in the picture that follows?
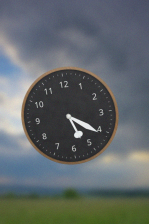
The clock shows 5 h 21 min
